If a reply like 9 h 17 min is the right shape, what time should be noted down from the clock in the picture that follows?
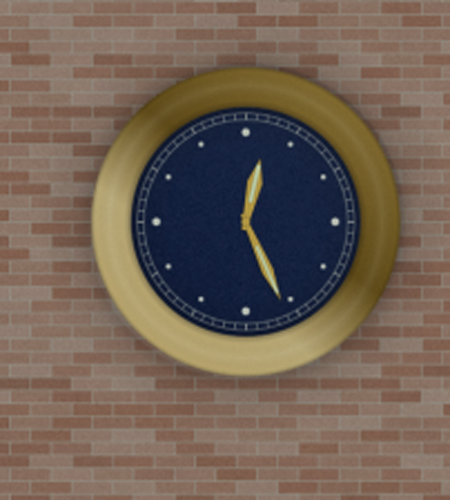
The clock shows 12 h 26 min
